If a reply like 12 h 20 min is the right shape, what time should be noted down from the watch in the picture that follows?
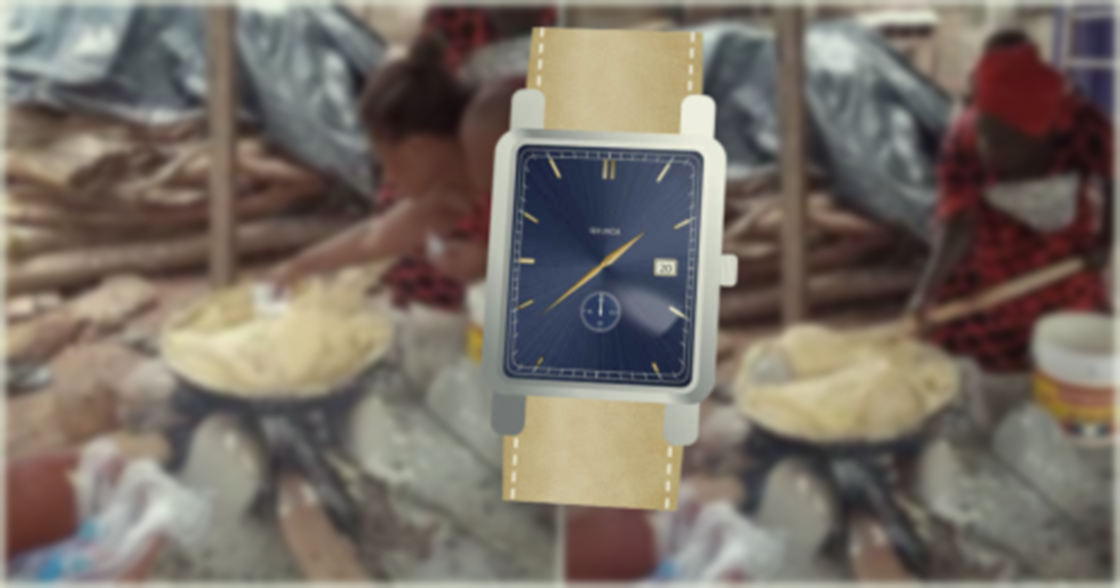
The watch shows 1 h 38 min
